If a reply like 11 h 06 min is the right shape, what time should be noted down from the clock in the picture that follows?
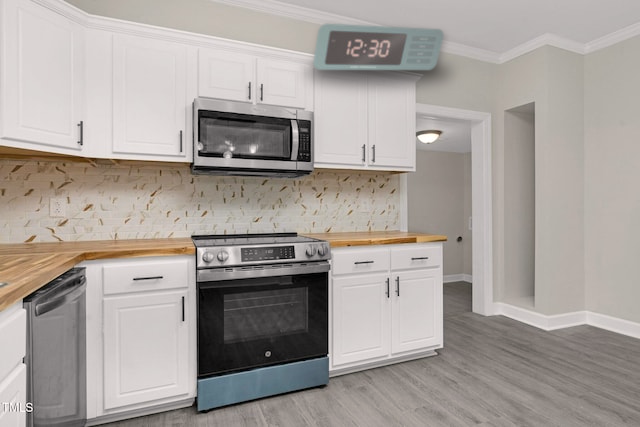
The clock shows 12 h 30 min
